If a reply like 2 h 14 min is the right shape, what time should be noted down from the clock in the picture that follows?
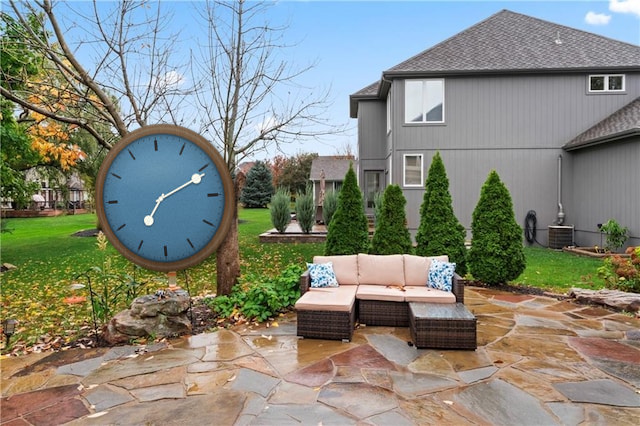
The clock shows 7 h 11 min
